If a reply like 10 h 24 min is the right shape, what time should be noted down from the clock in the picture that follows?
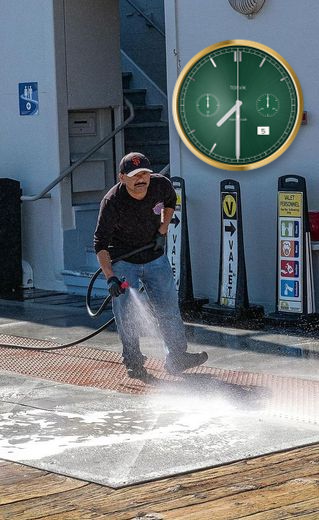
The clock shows 7 h 30 min
